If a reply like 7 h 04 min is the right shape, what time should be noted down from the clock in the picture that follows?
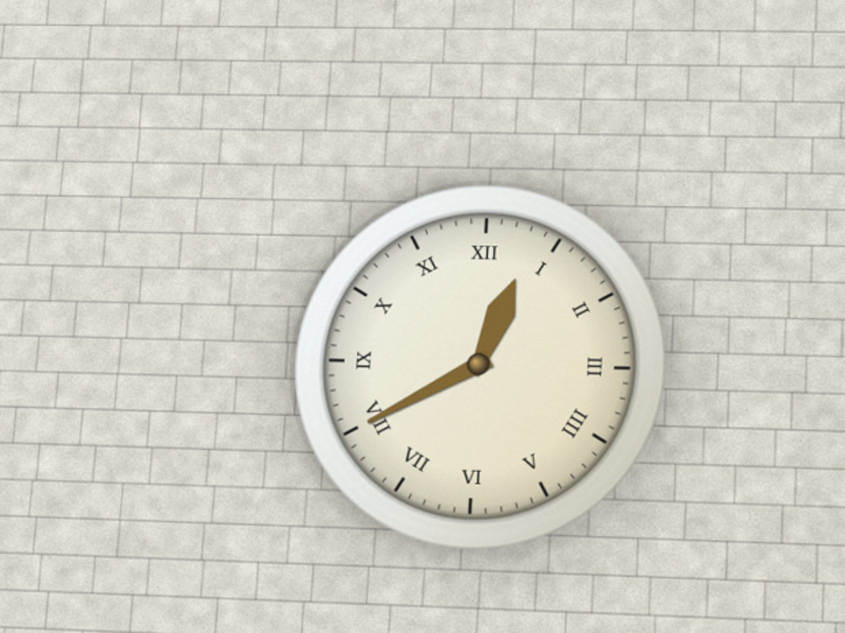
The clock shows 12 h 40 min
